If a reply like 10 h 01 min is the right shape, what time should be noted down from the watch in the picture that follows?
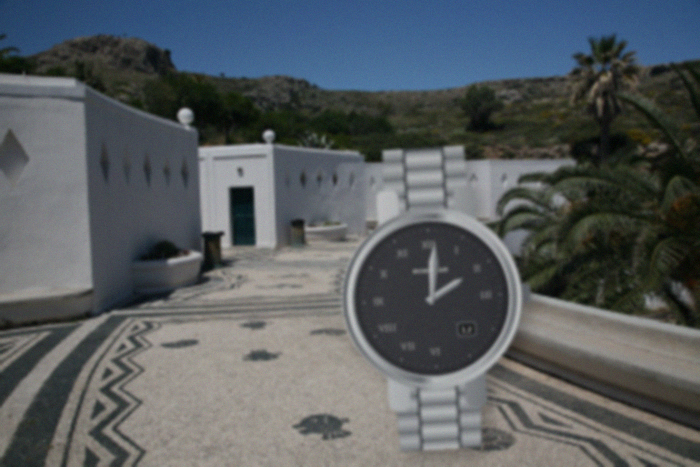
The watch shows 2 h 01 min
